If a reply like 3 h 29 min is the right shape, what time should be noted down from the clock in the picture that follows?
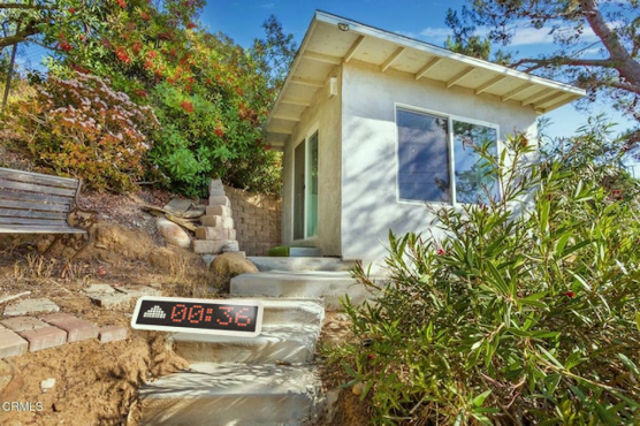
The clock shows 0 h 36 min
